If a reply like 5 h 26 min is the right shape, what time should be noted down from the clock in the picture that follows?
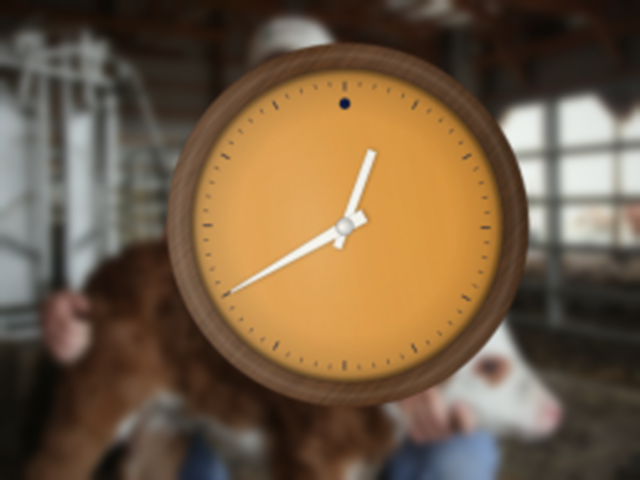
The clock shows 12 h 40 min
